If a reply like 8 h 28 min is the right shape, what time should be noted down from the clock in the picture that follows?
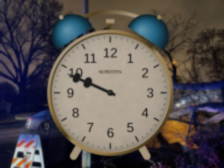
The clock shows 9 h 49 min
